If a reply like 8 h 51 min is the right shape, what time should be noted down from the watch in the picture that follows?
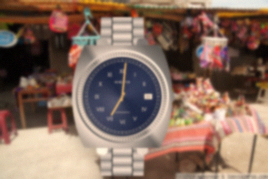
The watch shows 7 h 01 min
